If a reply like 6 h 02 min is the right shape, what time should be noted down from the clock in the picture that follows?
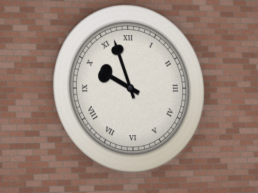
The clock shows 9 h 57 min
